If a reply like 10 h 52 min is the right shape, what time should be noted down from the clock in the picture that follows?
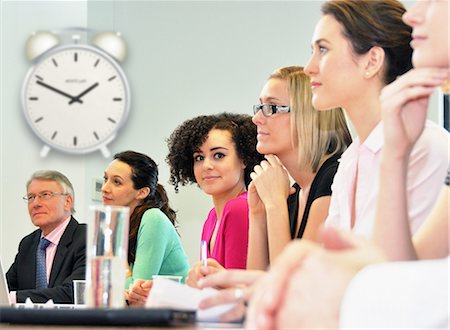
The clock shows 1 h 49 min
